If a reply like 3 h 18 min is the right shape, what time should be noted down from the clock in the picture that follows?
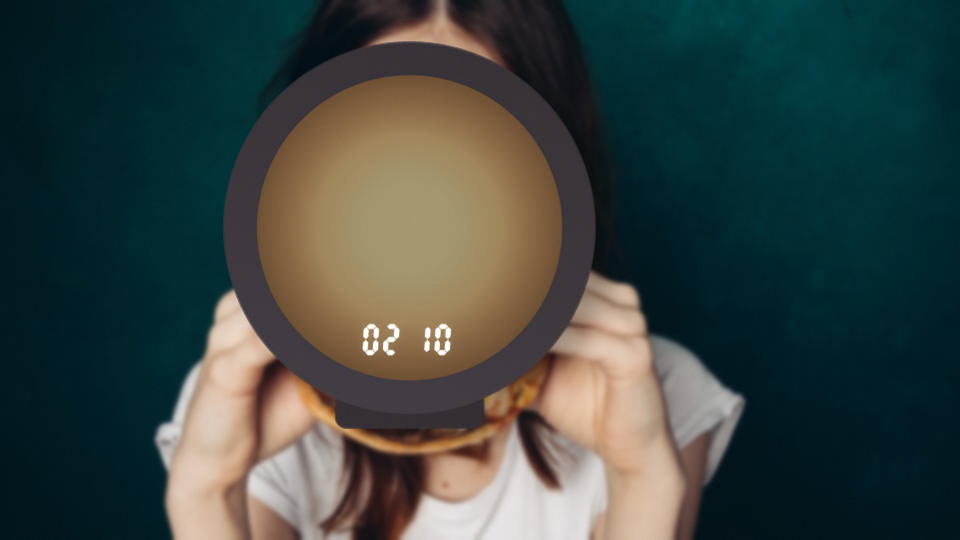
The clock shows 2 h 10 min
